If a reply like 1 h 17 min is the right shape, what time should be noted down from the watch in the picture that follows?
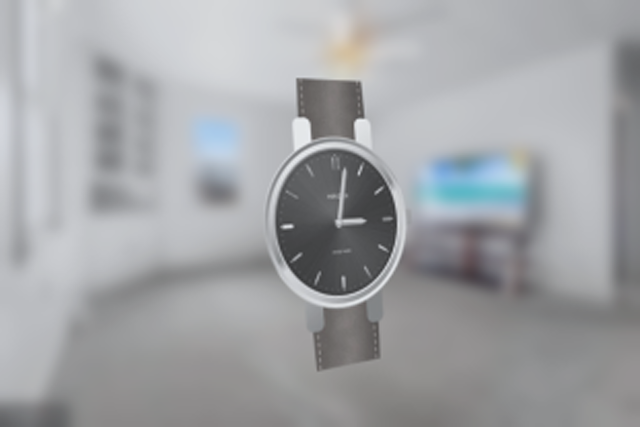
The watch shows 3 h 02 min
